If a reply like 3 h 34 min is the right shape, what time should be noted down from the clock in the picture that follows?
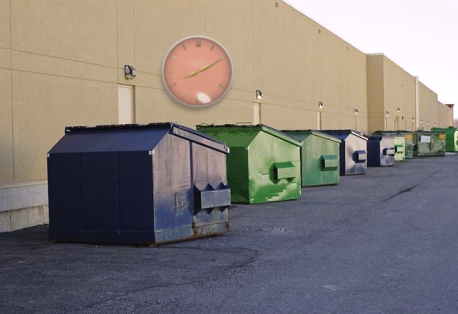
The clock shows 8 h 10 min
